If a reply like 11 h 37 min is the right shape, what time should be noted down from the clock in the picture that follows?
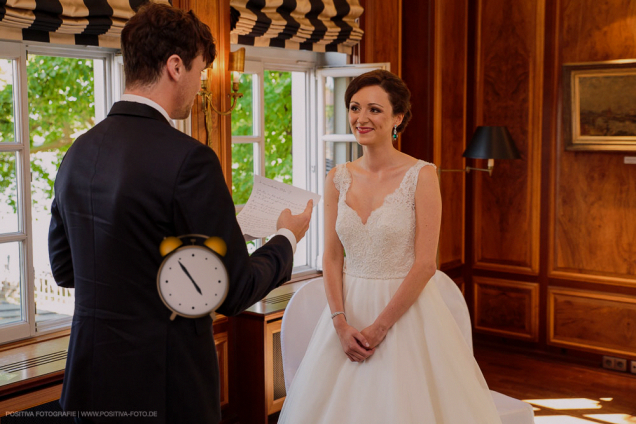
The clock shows 4 h 54 min
